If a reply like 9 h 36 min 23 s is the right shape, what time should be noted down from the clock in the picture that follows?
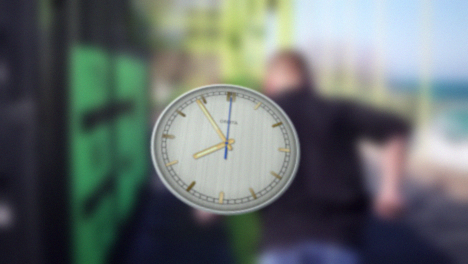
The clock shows 7 h 54 min 00 s
